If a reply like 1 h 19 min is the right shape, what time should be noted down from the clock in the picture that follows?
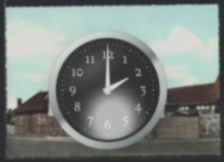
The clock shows 2 h 00 min
